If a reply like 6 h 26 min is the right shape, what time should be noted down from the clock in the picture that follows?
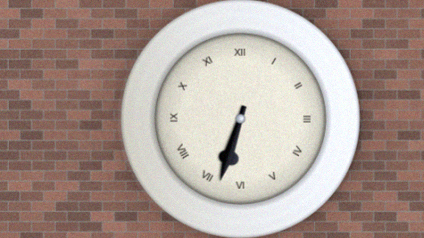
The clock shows 6 h 33 min
